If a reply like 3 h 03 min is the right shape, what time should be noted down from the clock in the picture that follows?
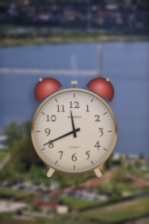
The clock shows 11 h 41 min
